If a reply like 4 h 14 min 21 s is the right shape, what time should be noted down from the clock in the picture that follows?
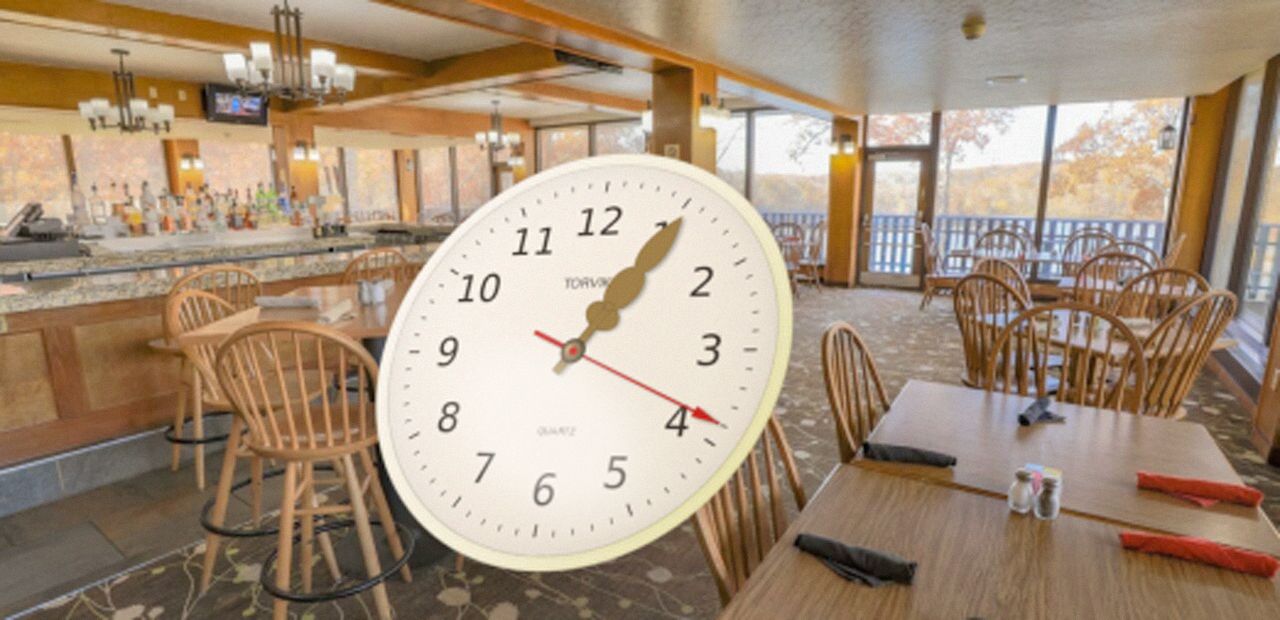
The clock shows 1 h 05 min 19 s
